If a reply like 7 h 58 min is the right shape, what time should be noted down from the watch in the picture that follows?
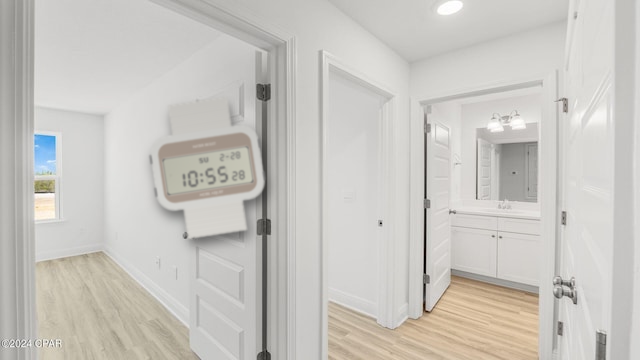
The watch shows 10 h 55 min
